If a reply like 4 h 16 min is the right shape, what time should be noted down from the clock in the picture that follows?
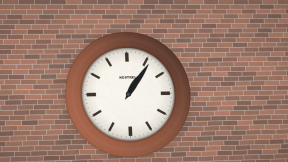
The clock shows 1 h 06 min
